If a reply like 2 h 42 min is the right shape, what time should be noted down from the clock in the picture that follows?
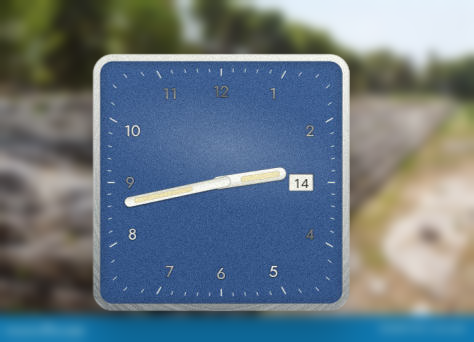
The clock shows 2 h 43 min
